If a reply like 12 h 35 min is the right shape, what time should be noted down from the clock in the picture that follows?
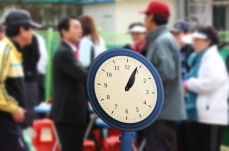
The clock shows 1 h 04 min
